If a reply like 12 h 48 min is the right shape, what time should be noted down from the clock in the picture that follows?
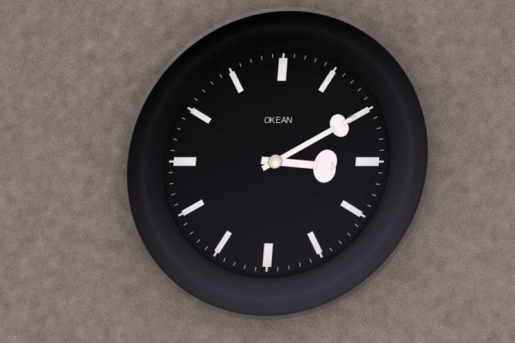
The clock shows 3 h 10 min
